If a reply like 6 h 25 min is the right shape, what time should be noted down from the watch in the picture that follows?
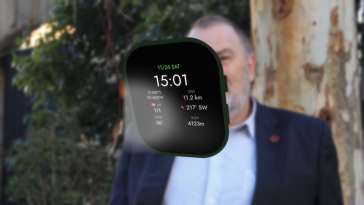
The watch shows 15 h 01 min
